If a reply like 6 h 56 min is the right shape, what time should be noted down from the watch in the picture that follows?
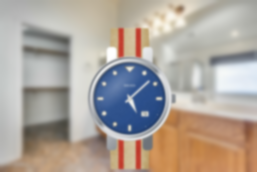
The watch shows 5 h 08 min
